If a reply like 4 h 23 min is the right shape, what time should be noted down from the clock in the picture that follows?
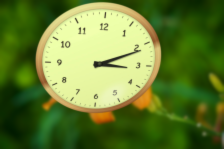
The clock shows 3 h 11 min
